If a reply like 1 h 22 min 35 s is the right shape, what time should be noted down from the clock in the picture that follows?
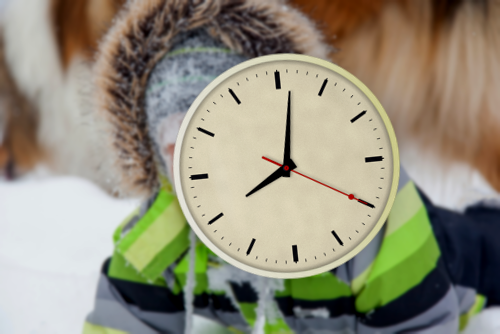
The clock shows 8 h 01 min 20 s
